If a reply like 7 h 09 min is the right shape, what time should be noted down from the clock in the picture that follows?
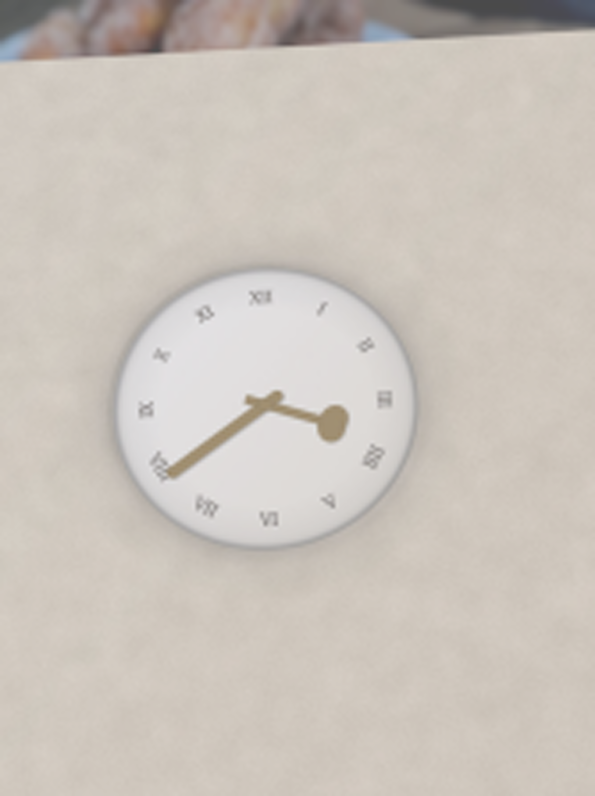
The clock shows 3 h 39 min
